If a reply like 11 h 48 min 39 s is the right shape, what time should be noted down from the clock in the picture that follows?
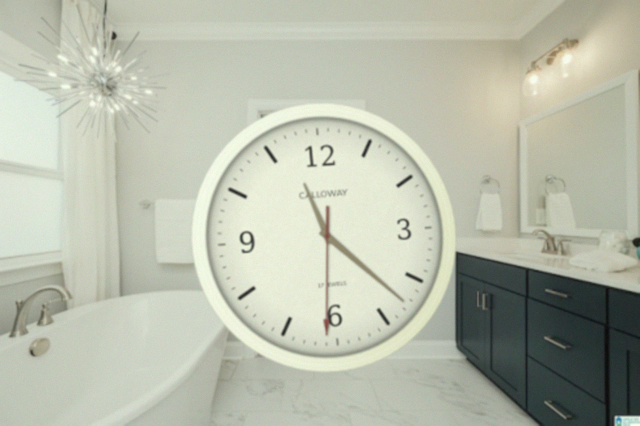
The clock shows 11 h 22 min 31 s
